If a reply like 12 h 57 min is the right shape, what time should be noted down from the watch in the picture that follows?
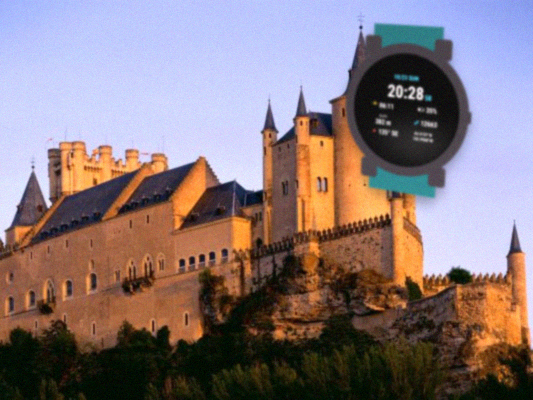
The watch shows 20 h 28 min
